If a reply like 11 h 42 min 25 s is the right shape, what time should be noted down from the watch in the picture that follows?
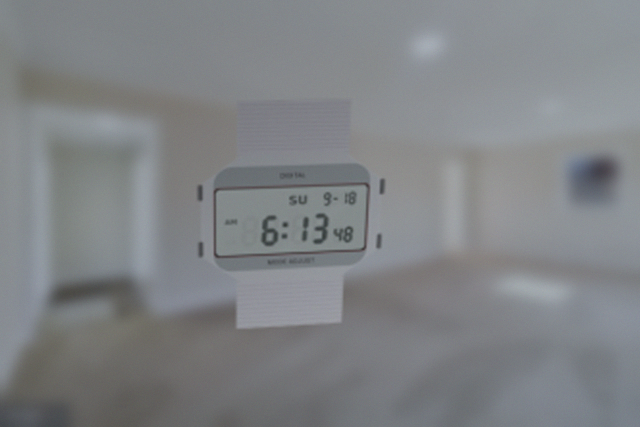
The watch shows 6 h 13 min 48 s
